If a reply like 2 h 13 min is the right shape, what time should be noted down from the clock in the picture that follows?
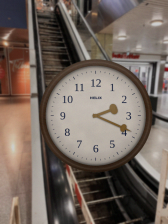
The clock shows 2 h 19 min
